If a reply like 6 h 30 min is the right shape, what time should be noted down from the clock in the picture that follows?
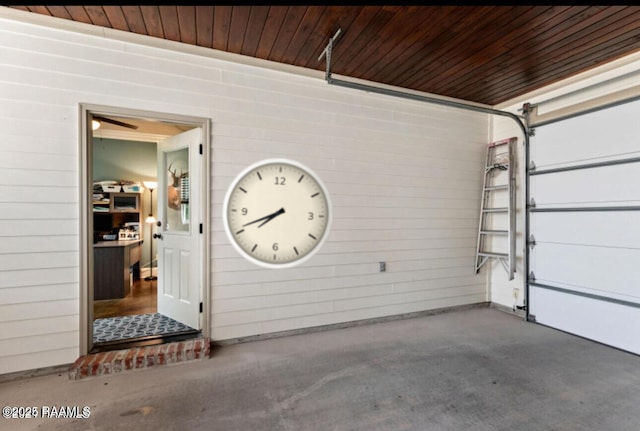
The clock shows 7 h 41 min
